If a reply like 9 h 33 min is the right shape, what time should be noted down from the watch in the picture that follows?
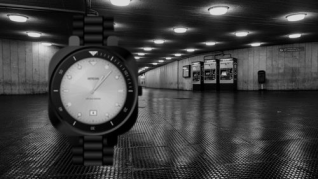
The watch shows 1 h 07 min
